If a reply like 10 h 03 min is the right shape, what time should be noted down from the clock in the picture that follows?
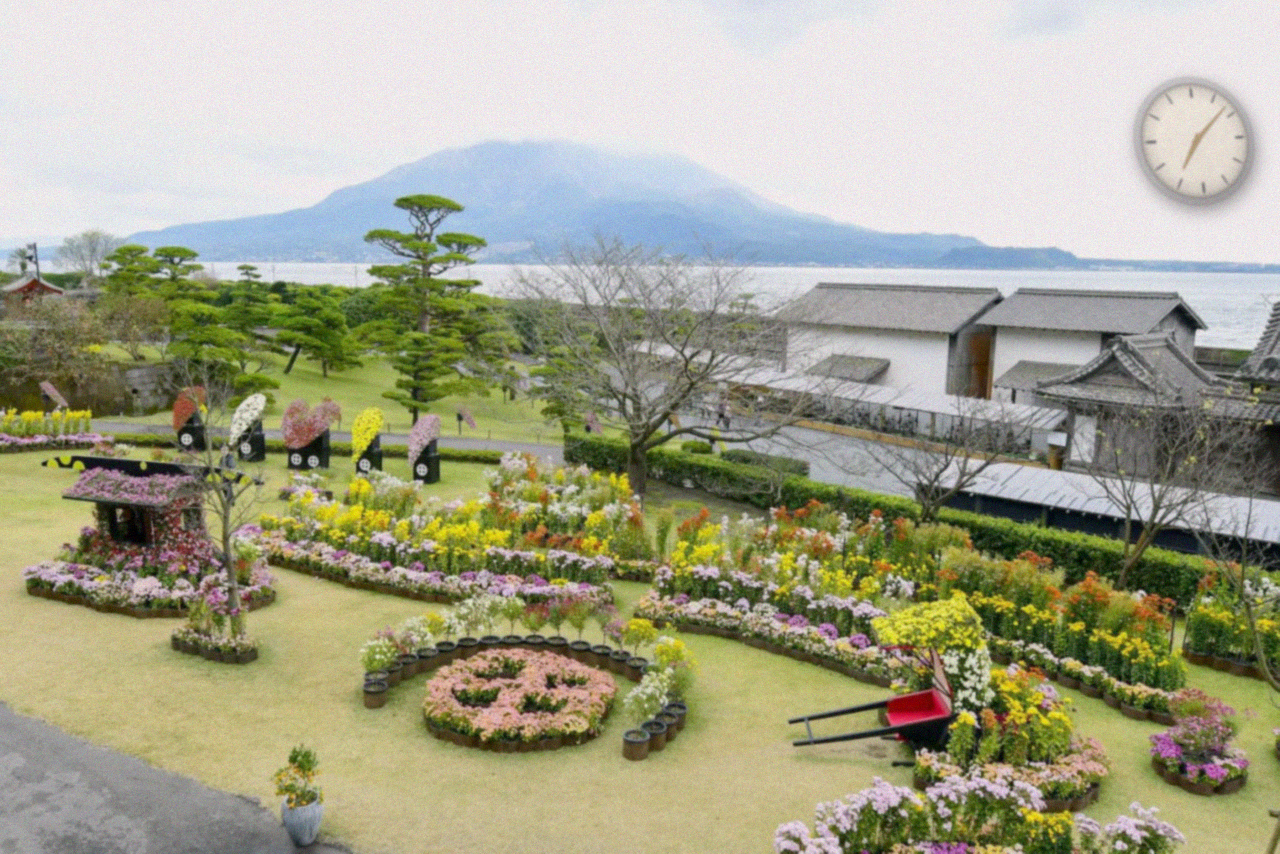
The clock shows 7 h 08 min
